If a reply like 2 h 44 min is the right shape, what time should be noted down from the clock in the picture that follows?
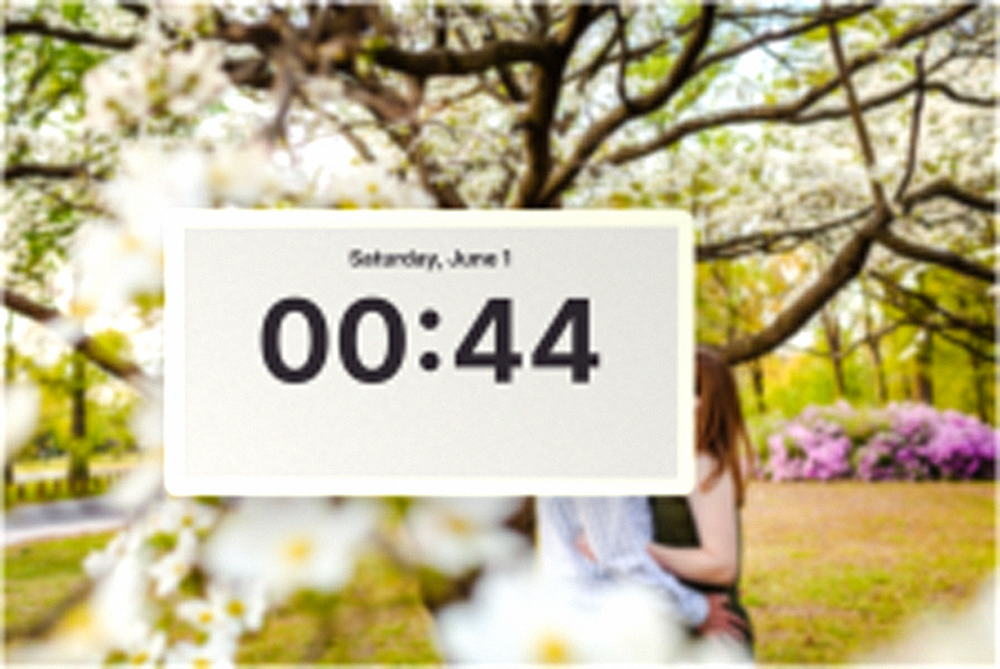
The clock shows 0 h 44 min
